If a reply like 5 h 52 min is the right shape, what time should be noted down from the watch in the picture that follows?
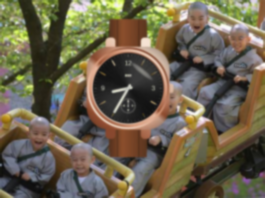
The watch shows 8 h 35 min
